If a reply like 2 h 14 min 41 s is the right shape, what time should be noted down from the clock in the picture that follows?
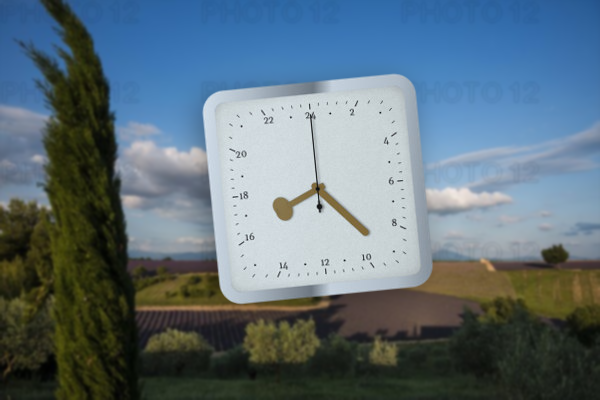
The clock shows 16 h 23 min 00 s
